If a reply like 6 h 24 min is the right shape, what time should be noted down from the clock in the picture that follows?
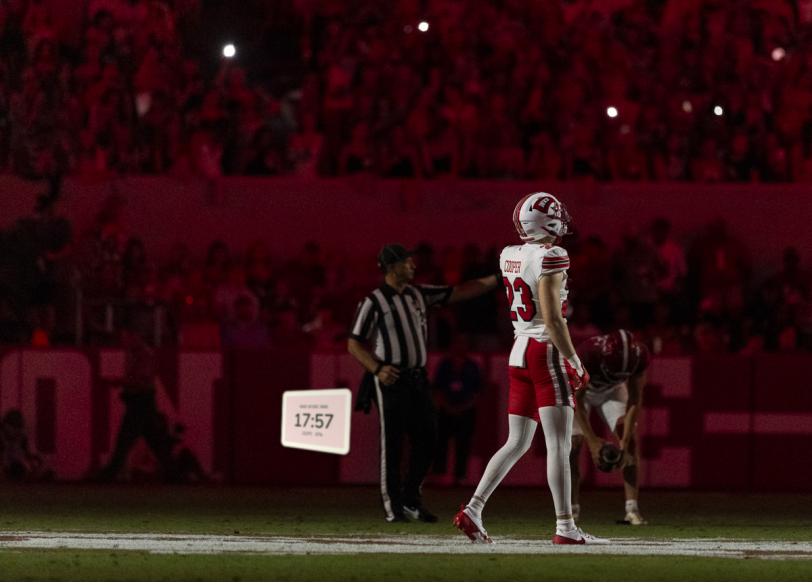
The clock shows 17 h 57 min
